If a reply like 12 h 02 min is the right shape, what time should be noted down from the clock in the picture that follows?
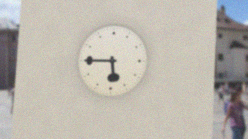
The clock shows 5 h 45 min
